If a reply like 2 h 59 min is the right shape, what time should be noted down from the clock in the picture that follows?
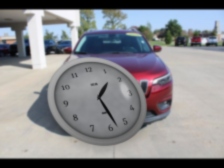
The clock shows 1 h 28 min
